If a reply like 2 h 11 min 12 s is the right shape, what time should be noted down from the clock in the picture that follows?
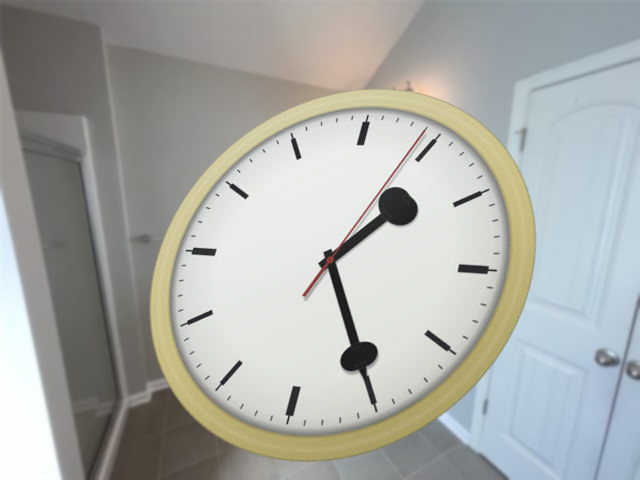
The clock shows 1 h 25 min 04 s
